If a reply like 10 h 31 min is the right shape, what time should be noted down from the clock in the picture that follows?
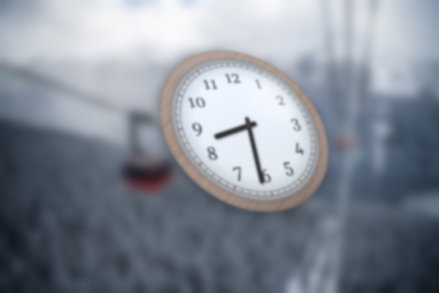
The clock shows 8 h 31 min
